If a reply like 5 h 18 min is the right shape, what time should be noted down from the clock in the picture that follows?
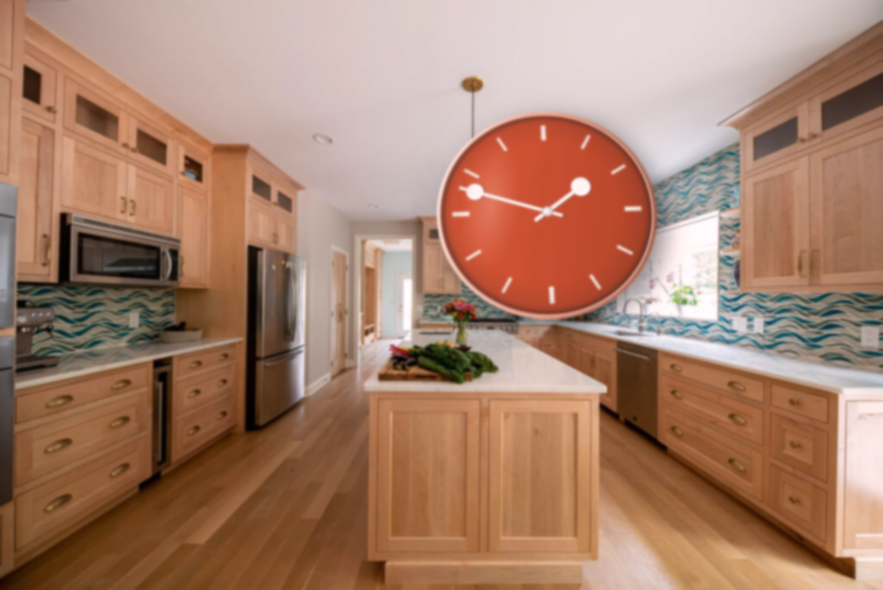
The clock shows 1 h 48 min
